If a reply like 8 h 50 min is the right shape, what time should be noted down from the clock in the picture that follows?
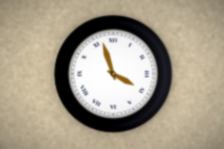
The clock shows 3 h 57 min
